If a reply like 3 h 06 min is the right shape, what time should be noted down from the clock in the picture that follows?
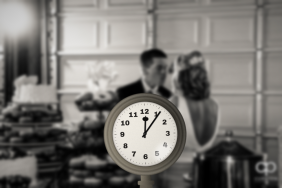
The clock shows 12 h 06 min
